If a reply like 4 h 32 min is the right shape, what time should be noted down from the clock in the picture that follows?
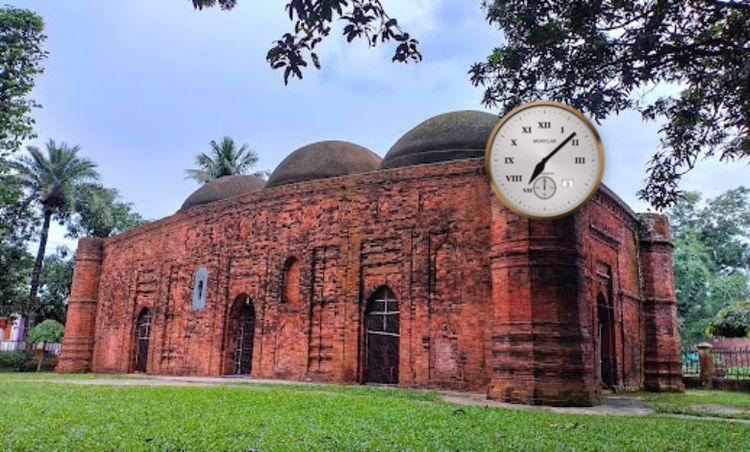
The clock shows 7 h 08 min
